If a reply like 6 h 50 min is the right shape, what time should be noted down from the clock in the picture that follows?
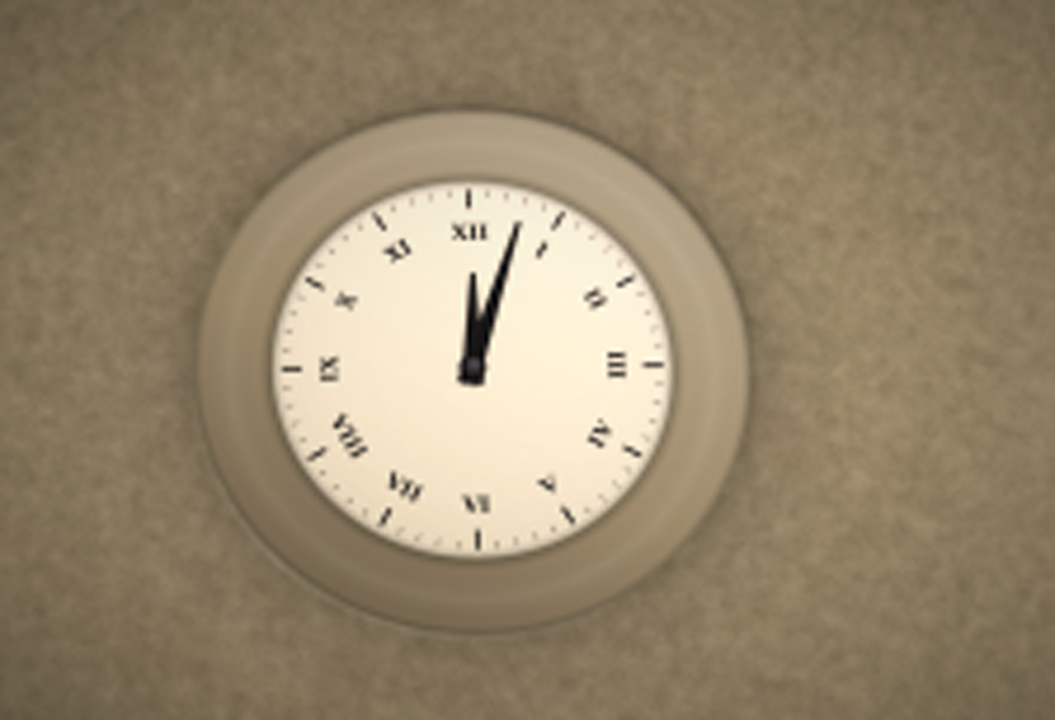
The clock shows 12 h 03 min
